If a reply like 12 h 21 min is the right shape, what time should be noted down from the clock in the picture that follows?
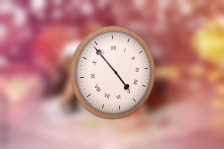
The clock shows 4 h 54 min
